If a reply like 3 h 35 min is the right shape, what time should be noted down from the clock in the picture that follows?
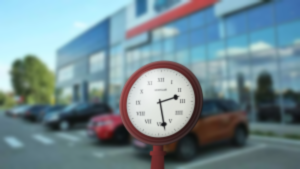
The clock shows 2 h 28 min
